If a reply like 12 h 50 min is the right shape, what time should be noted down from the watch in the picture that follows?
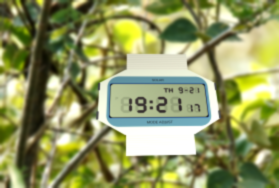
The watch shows 19 h 21 min
